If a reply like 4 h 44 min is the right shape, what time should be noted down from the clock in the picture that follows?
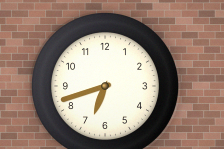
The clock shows 6 h 42 min
